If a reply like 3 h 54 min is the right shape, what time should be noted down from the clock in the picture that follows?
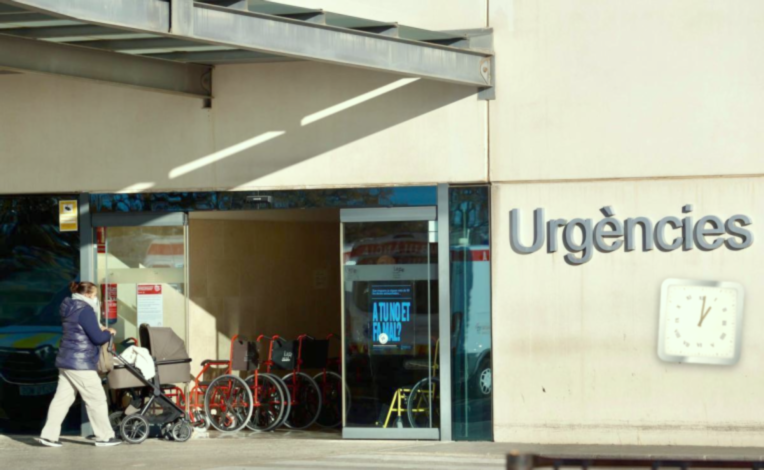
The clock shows 1 h 01 min
